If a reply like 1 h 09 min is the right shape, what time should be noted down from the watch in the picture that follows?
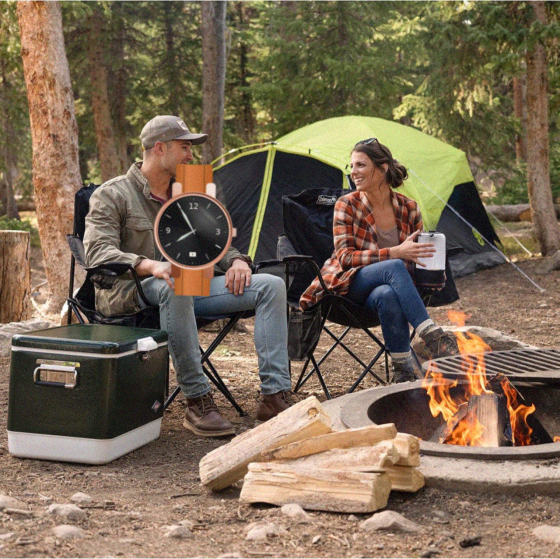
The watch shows 7 h 55 min
